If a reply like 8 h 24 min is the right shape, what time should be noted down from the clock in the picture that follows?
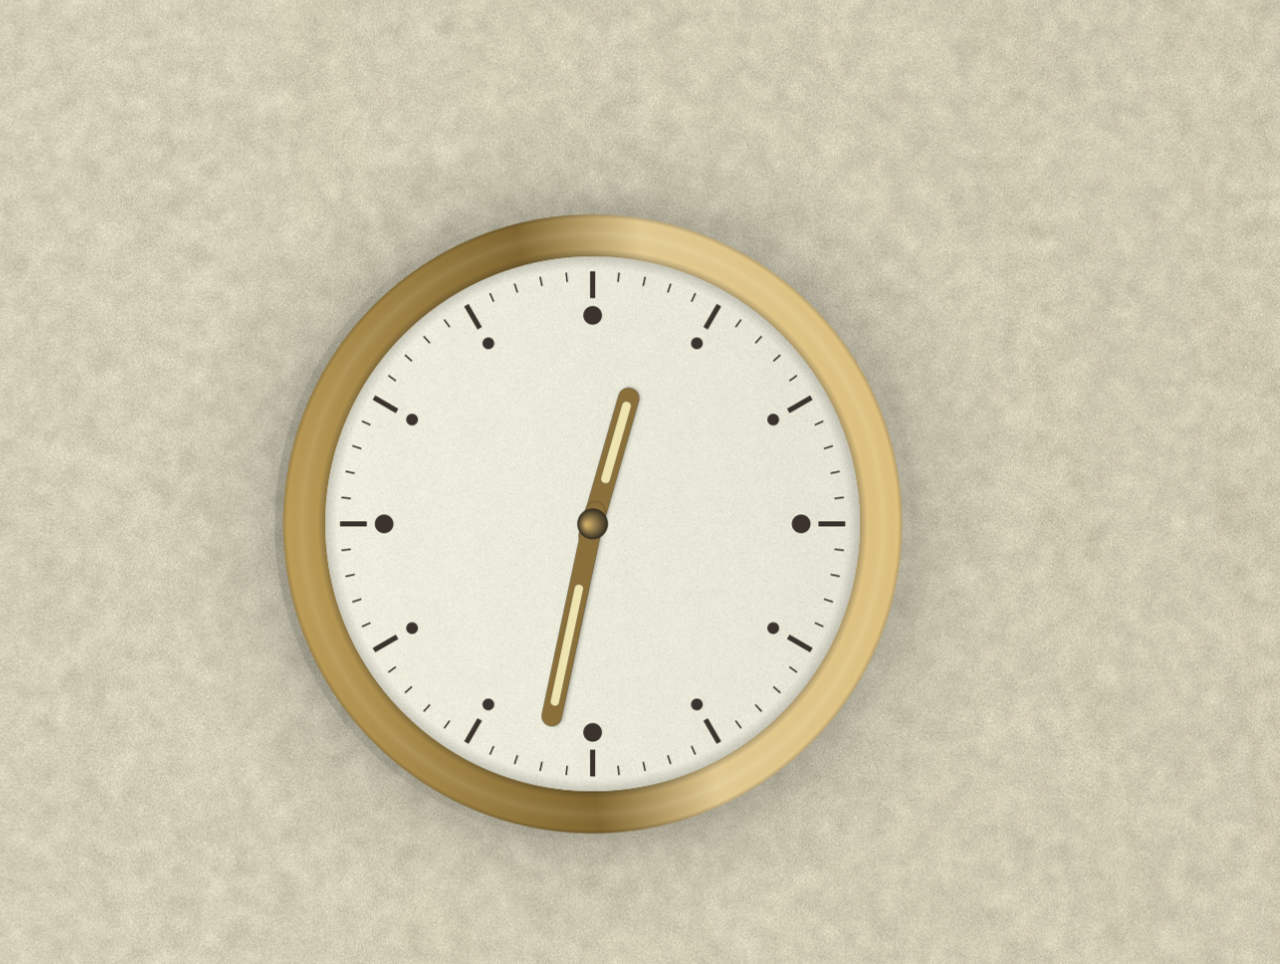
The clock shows 12 h 32 min
